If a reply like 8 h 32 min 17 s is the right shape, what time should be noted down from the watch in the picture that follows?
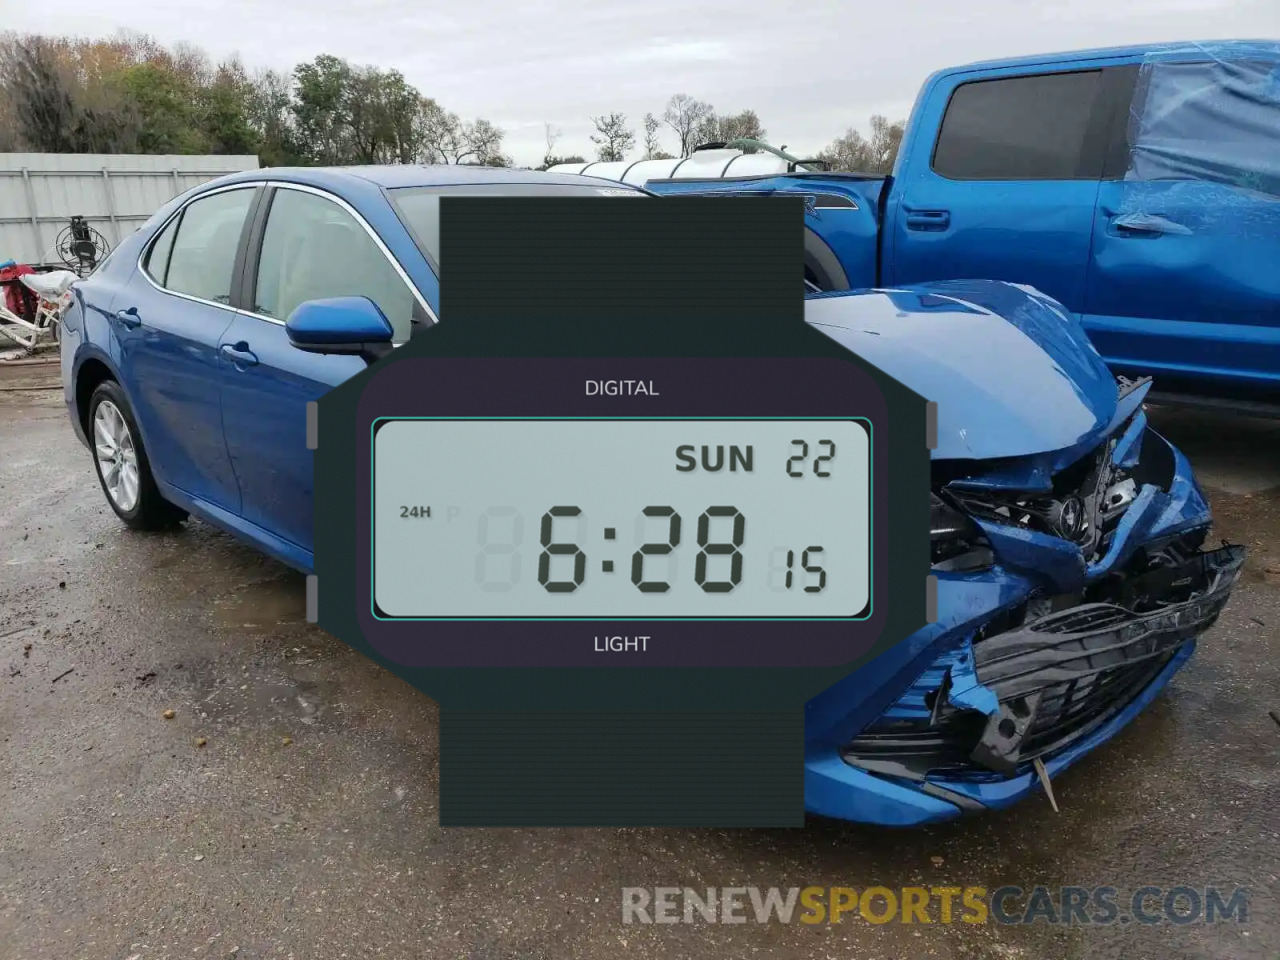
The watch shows 6 h 28 min 15 s
